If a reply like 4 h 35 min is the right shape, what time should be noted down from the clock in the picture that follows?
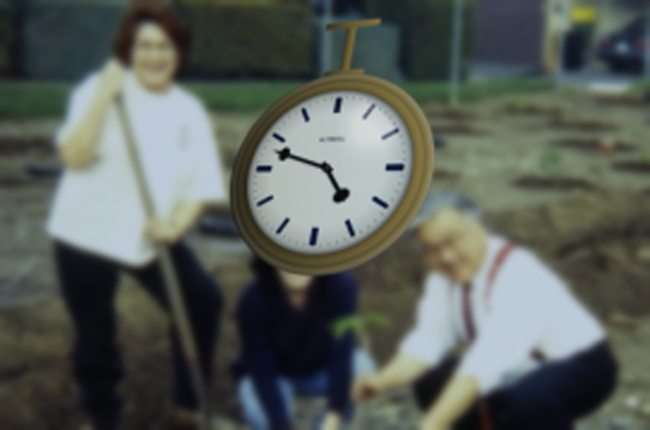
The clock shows 4 h 48 min
